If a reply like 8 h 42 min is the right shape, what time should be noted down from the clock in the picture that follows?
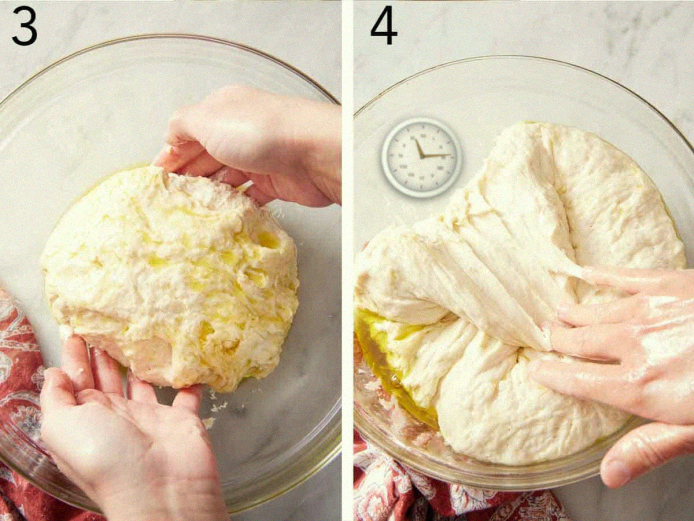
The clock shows 11 h 14 min
